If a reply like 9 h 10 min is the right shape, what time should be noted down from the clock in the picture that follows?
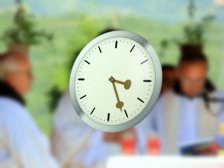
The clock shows 3 h 26 min
